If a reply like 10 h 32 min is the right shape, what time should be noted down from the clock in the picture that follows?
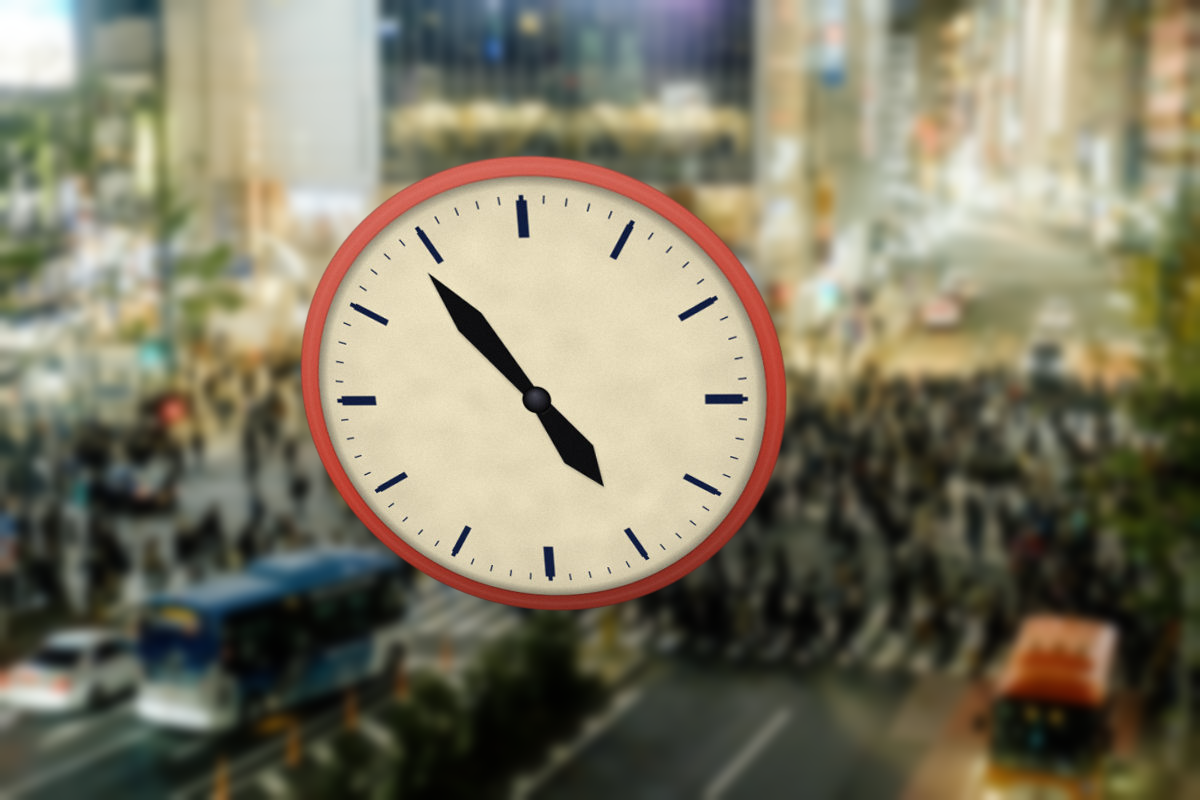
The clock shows 4 h 54 min
